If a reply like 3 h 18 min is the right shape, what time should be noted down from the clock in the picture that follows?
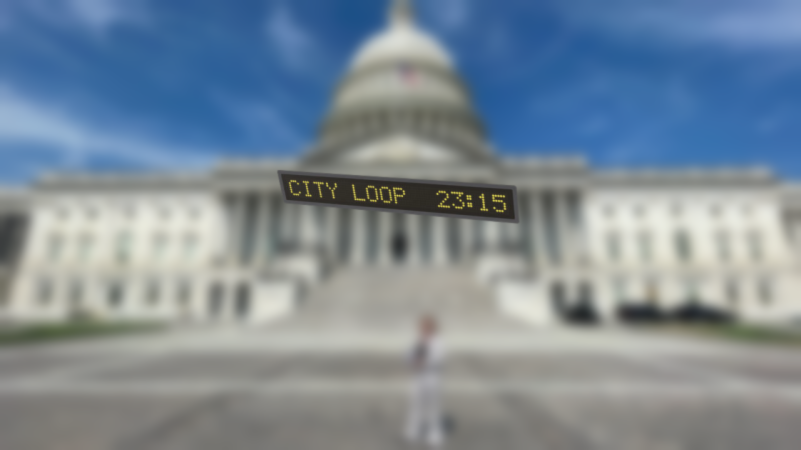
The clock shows 23 h 15 min
